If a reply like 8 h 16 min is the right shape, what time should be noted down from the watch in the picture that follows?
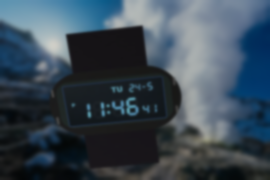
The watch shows 11 h 46 min
